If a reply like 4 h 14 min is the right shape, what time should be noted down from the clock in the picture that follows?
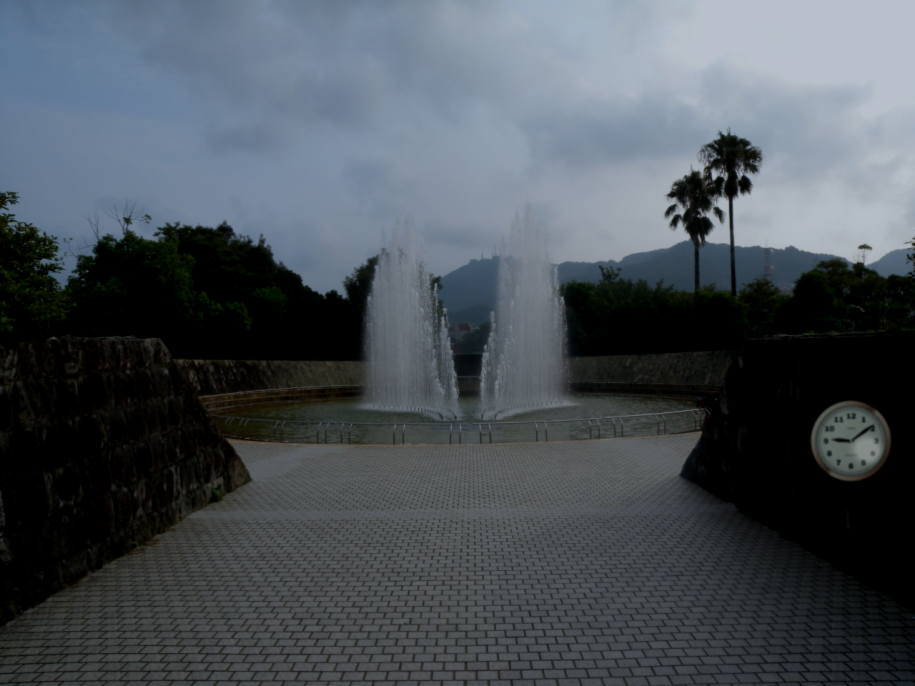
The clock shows 9 h 09 min
